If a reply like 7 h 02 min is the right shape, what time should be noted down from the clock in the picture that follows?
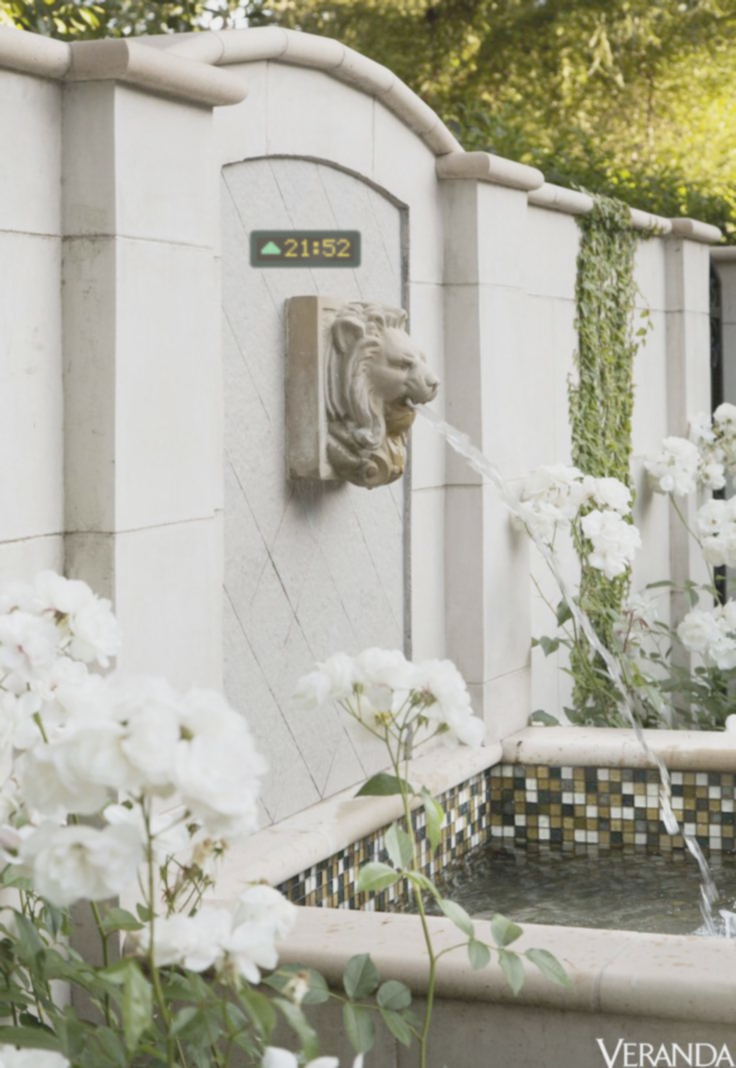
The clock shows 21 h 52 min
